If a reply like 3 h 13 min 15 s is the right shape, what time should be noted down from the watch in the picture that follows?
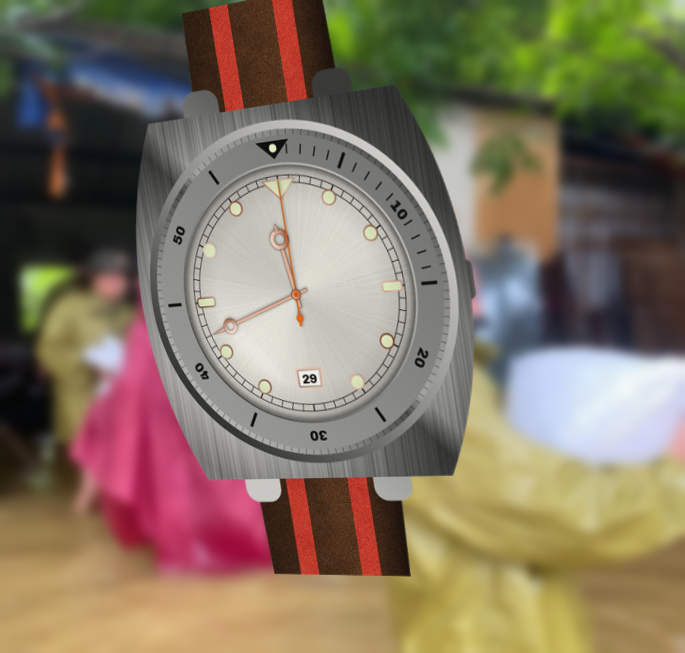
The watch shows 11 h 42 min 00 s
